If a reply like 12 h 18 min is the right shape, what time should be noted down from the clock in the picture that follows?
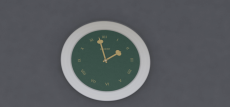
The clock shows 1 h 58 min
